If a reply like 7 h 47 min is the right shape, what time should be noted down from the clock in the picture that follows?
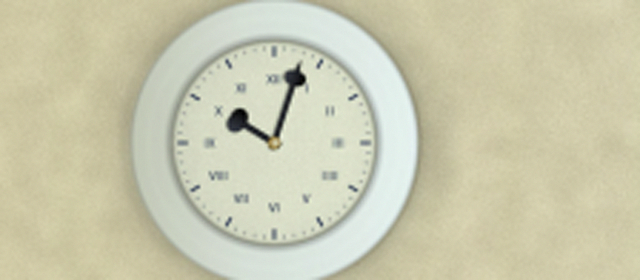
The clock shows 10 h 03 min
